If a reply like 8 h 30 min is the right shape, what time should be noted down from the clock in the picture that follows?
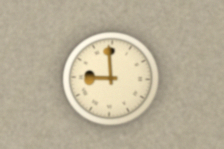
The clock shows 8 h 59 min
